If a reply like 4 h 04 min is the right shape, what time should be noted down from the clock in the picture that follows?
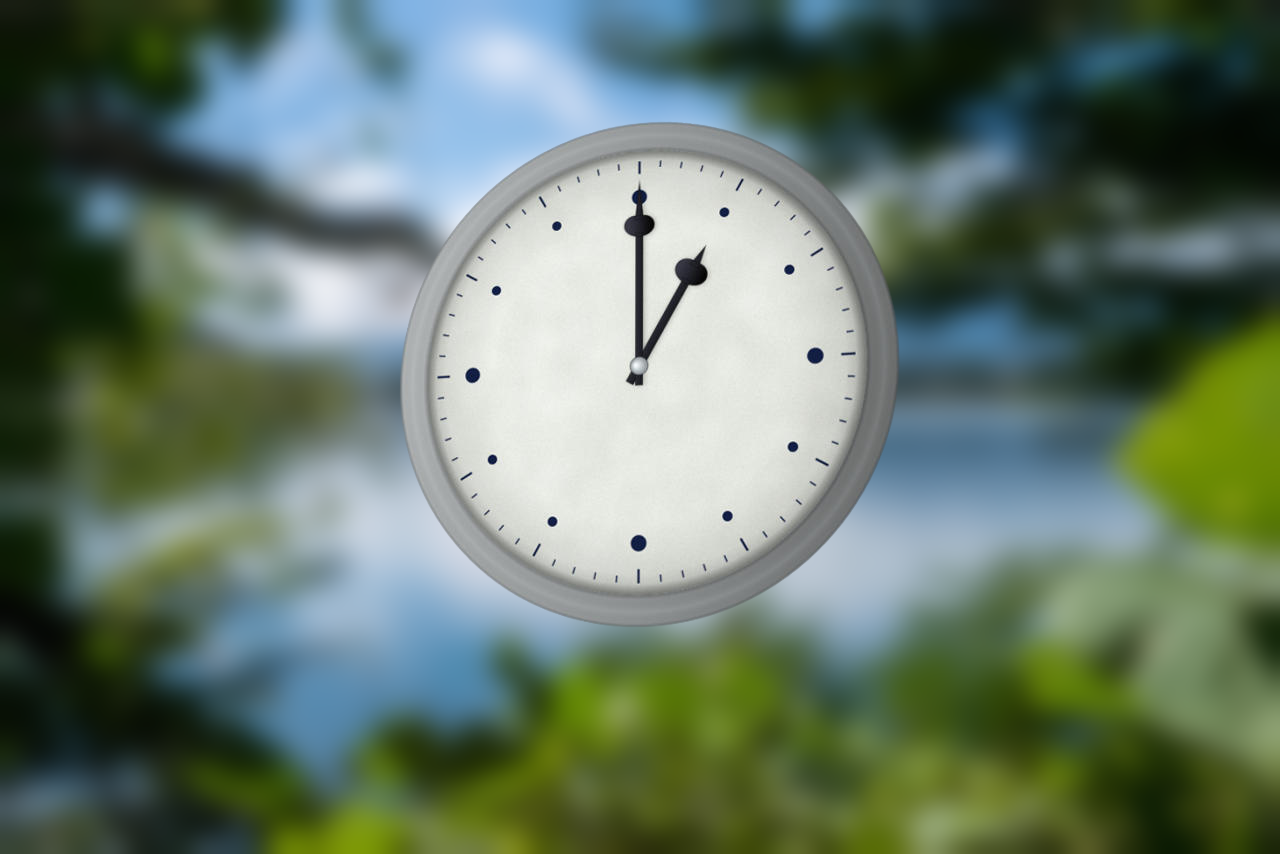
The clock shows 1 h 00 min
